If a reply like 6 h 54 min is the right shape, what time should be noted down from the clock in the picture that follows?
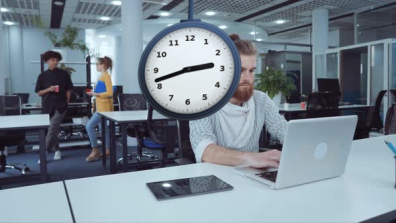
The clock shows 2 h 42 min
